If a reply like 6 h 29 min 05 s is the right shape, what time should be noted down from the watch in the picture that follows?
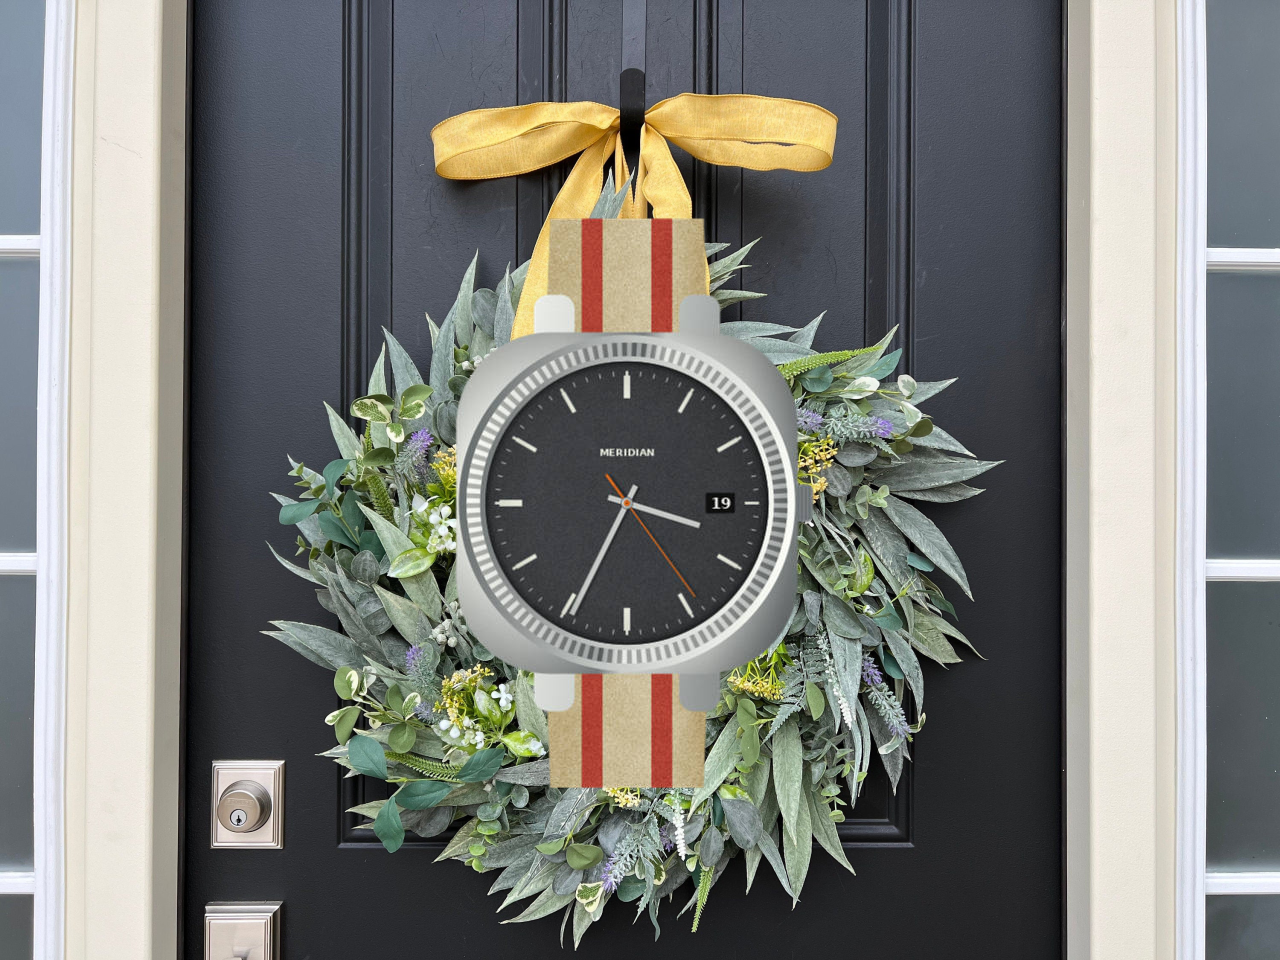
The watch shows 3 h 34 min 24 s
